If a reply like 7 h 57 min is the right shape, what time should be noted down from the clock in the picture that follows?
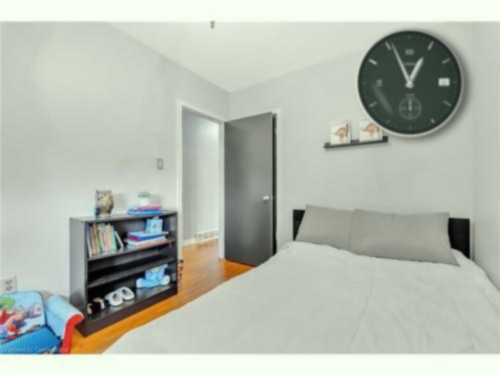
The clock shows 12 h 56 min
